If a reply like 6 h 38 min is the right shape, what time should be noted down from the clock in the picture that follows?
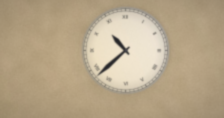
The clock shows 10 h 38 min
